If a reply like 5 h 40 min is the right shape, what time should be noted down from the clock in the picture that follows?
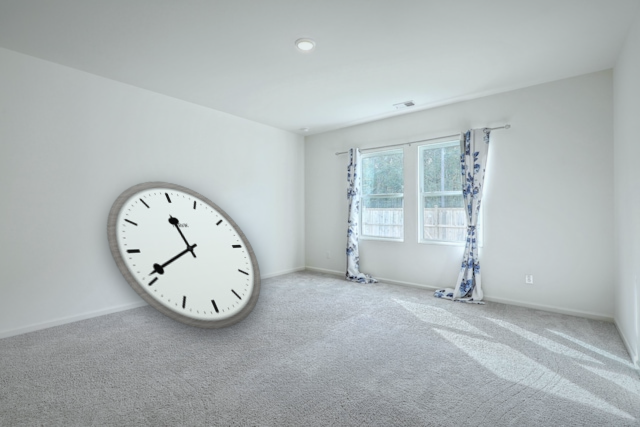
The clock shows 11 h 41 min
